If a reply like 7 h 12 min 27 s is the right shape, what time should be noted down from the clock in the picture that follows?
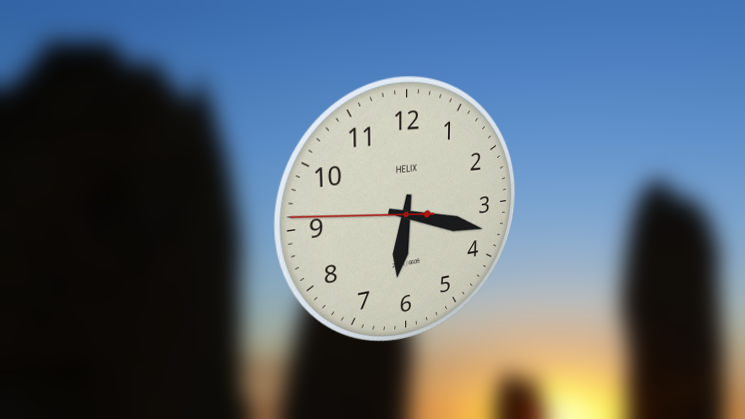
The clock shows 6 h 17 min 46 s
